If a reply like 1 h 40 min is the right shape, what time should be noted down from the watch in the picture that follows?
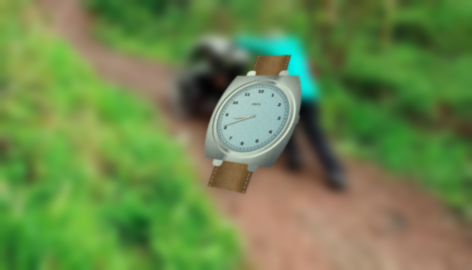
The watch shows 8 h 41 min
